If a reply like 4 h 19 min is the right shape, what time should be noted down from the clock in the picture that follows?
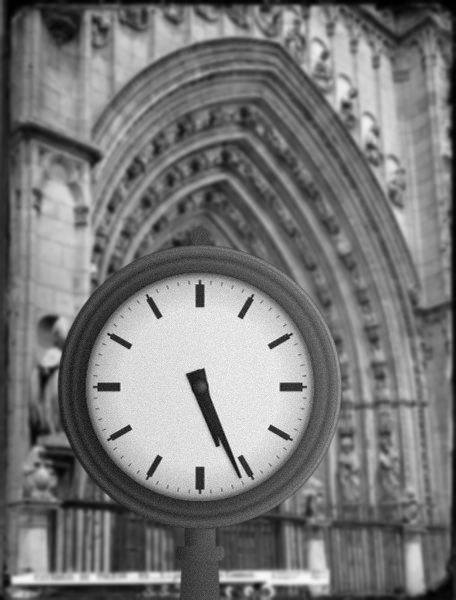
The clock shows 5 h 26 min
